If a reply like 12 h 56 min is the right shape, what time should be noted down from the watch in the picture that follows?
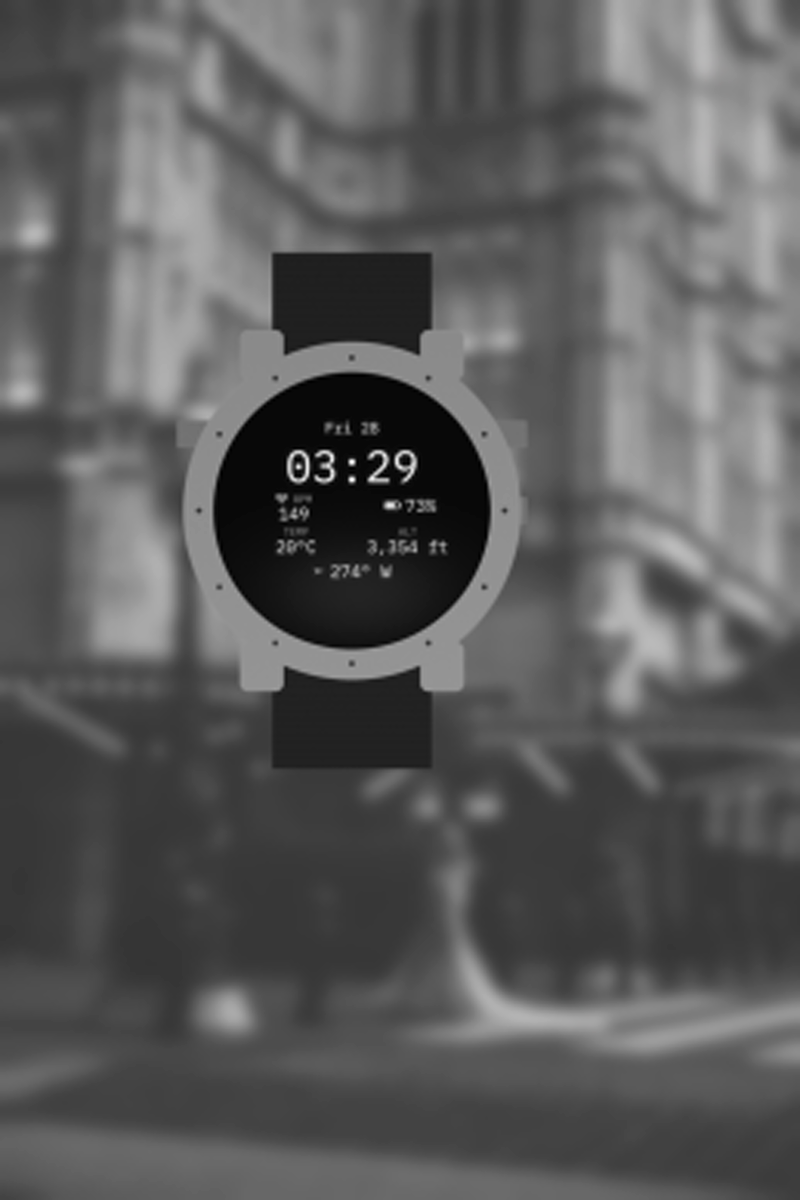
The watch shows 3 h 29 min
